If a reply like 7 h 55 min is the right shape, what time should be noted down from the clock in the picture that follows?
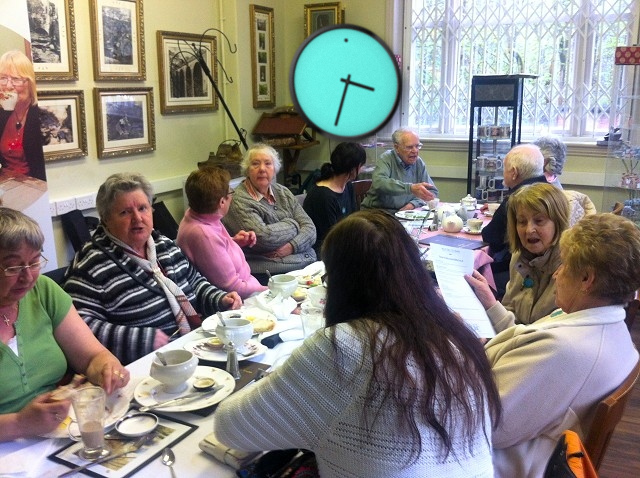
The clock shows 3 h 33 min
